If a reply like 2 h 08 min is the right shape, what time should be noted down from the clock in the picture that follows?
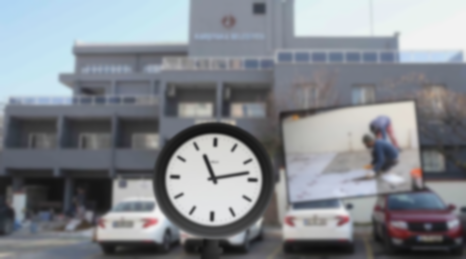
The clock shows 11 h 13 min
